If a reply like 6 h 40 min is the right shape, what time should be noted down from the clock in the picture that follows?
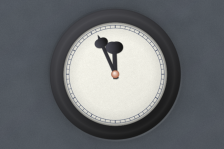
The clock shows 11 h 56 min
